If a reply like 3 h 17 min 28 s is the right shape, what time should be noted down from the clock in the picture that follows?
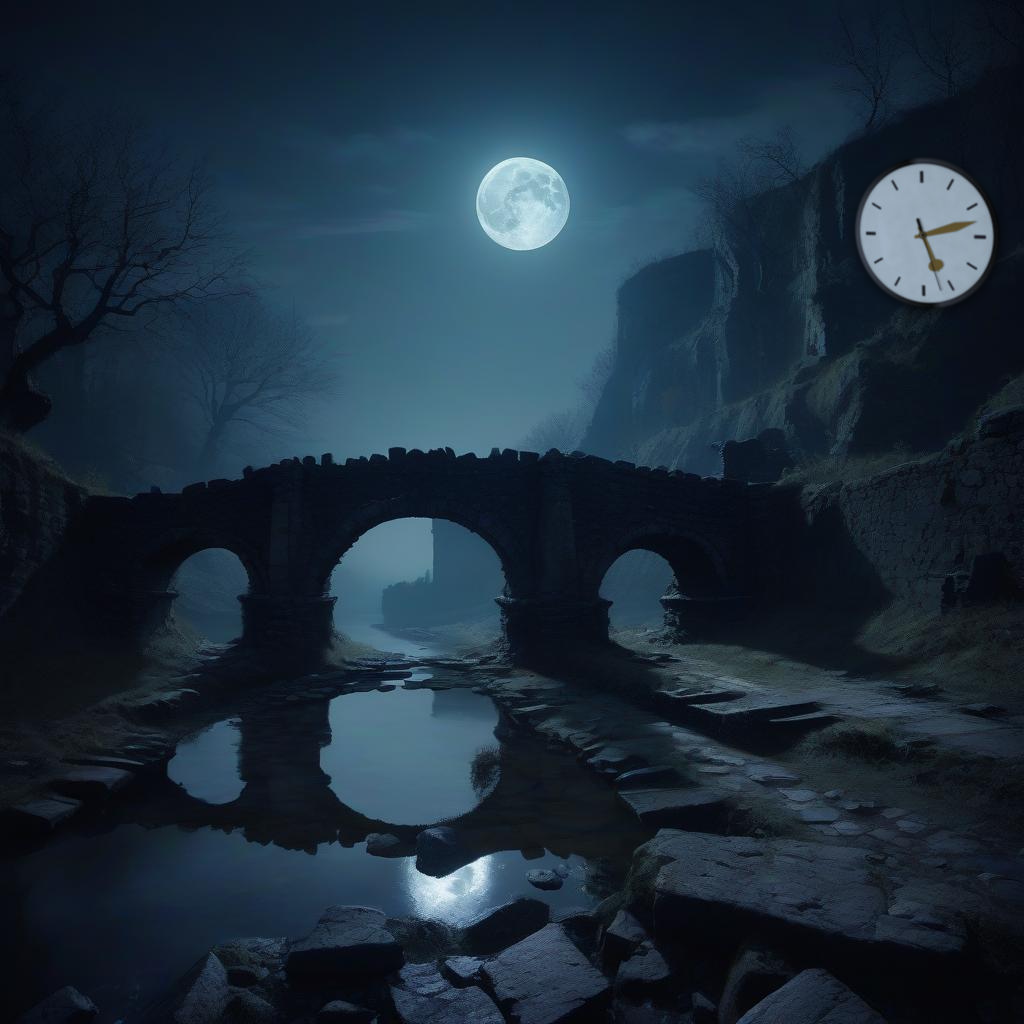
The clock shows 5 h 12 min 27 s
